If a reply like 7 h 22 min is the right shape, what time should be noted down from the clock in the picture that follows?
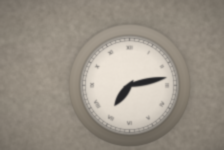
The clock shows 7 h 13 min
